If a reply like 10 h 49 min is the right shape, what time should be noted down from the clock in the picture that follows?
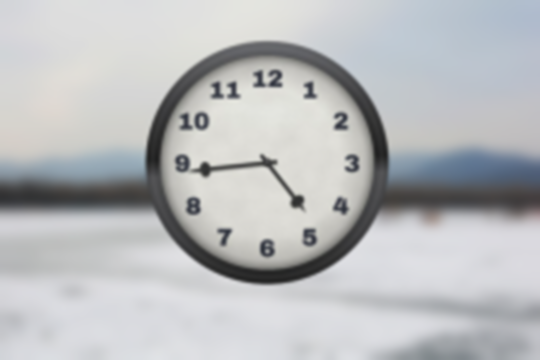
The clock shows 4 h 44 min
